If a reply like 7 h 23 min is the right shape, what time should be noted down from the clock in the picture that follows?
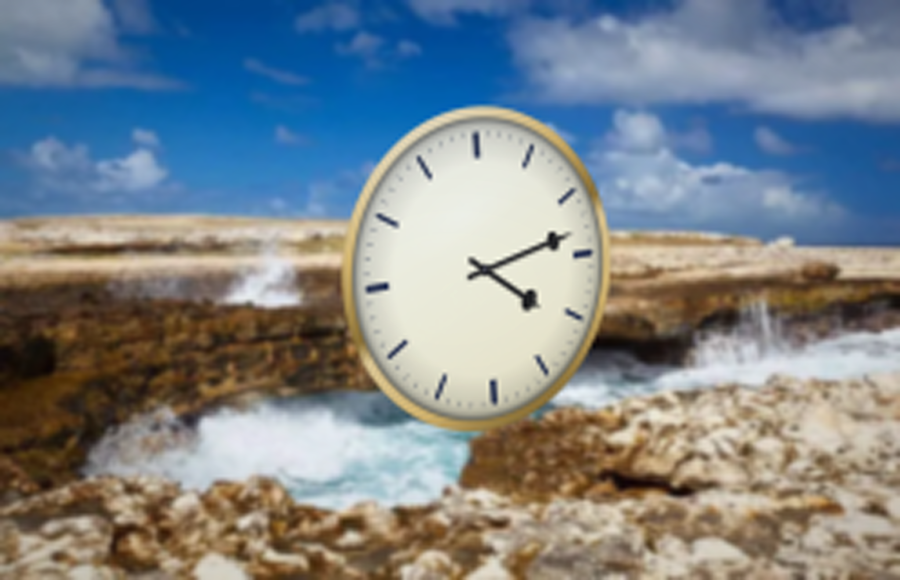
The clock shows 4 h 13 min
